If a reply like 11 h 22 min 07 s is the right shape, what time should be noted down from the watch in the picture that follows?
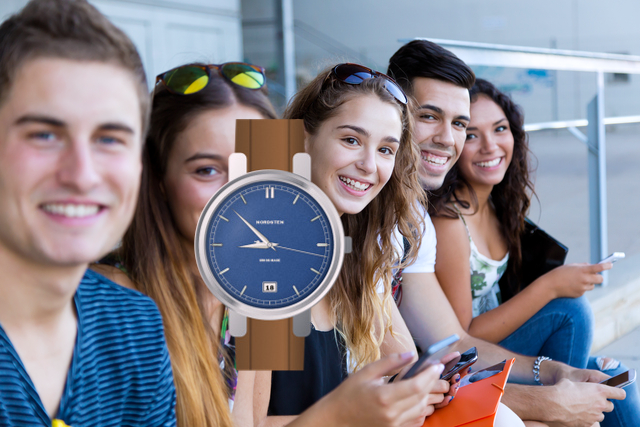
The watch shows 8 h 52 min 17 s
